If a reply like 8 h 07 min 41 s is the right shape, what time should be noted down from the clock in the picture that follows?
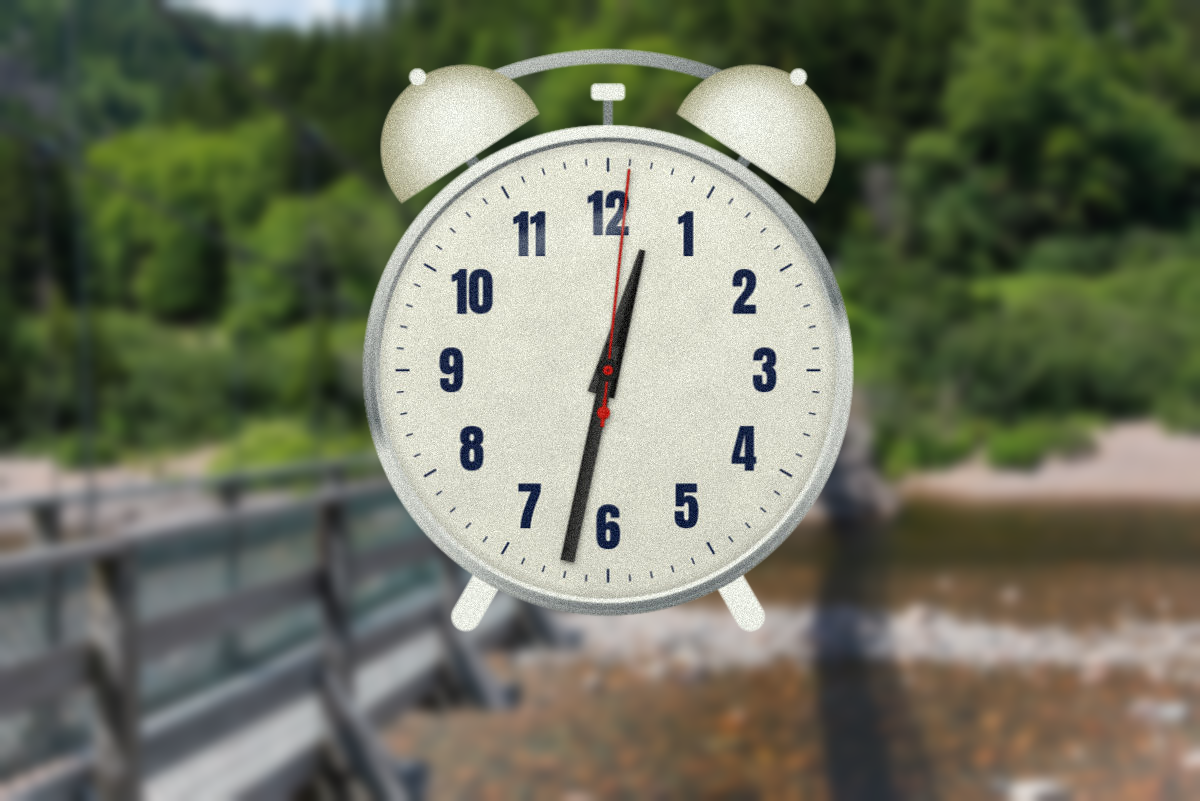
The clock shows 12 h 32 min 01 s
